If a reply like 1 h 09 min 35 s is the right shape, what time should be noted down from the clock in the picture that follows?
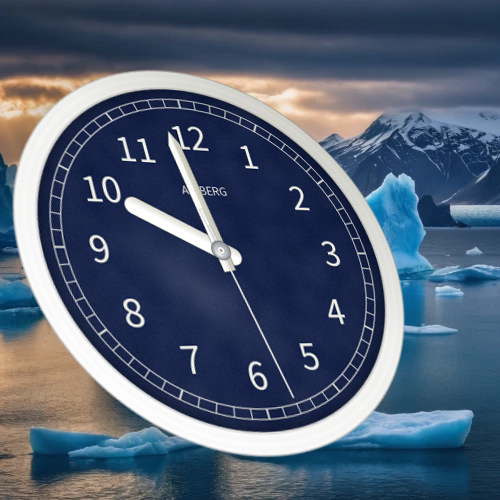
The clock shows 9 h 58 min 28 s
